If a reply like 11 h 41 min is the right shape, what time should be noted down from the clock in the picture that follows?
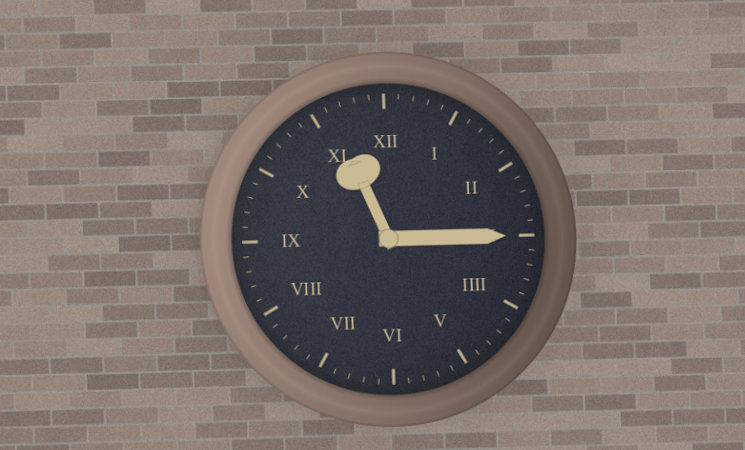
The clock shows 11 h 15 min
